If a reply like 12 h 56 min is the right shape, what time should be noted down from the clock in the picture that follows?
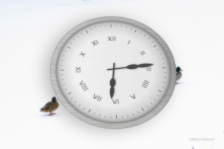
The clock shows 6 h 14 min
